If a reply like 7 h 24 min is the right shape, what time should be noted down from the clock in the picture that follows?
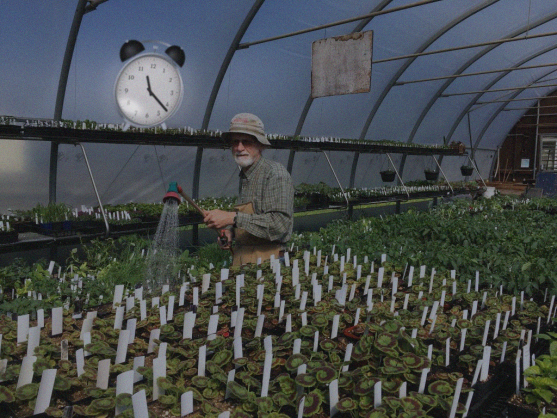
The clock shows 11 h 22 min
